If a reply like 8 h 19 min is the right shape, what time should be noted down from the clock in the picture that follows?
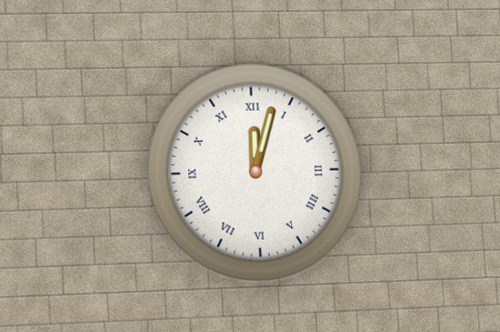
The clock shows 12 h 03 min
